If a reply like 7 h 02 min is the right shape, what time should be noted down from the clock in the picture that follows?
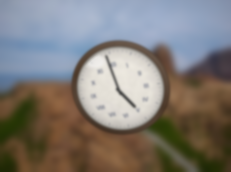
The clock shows 4 h 59 min
